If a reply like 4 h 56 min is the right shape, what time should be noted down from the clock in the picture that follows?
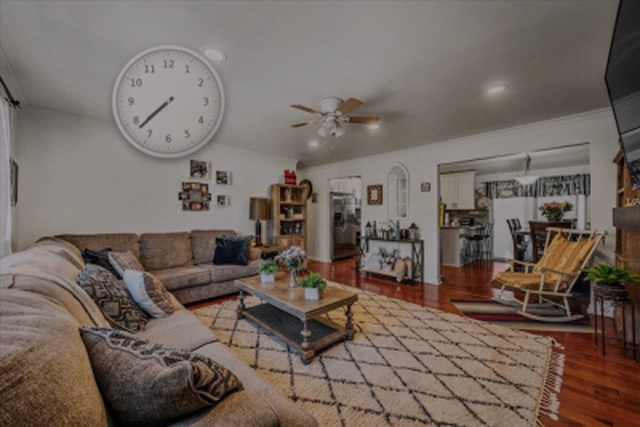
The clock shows 7 h 38 min
